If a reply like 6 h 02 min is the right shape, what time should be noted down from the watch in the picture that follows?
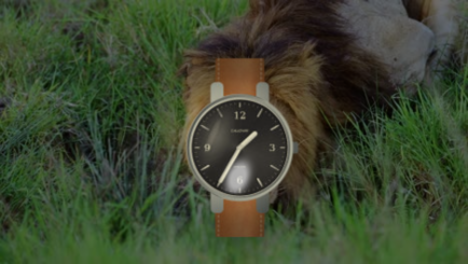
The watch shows 1 h 35 min
